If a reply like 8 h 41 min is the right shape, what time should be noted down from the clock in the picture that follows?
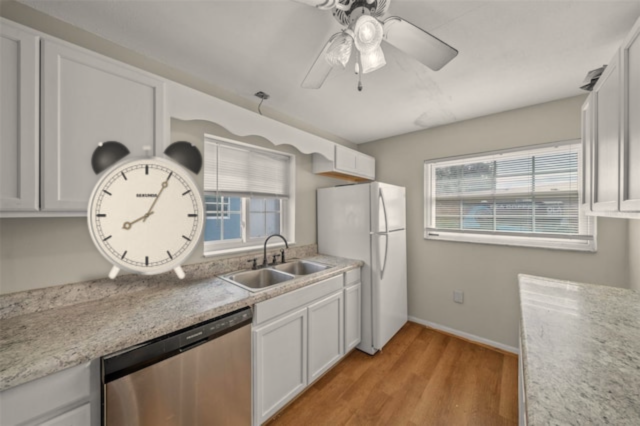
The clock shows 8 h 05 min
